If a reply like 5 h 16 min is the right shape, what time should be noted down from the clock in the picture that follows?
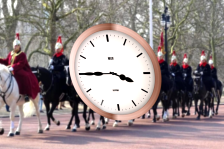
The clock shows 3 h 45 min
